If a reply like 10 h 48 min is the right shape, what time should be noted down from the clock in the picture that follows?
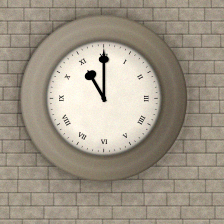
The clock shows 11 h 00 min
